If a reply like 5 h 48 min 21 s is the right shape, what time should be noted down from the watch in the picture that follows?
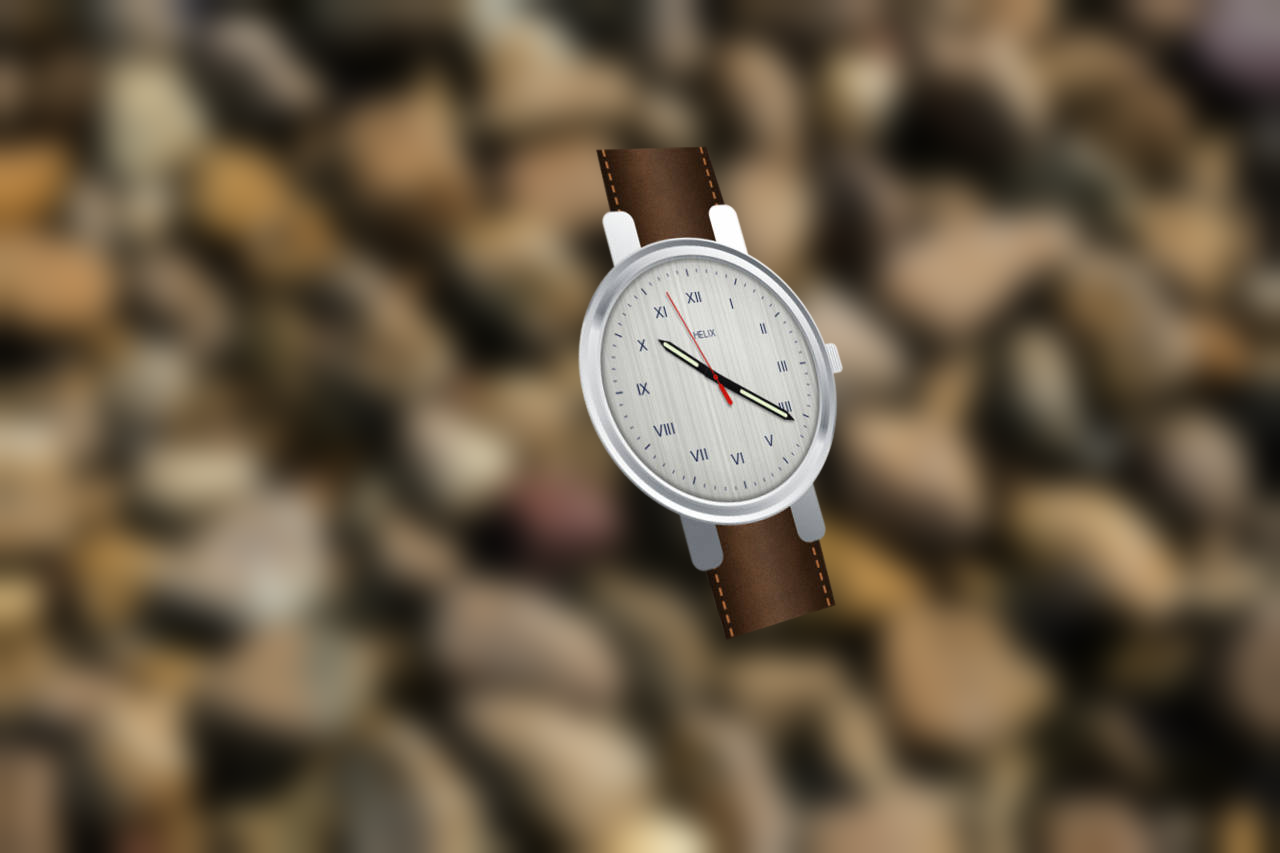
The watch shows 10 h 20 min 57 s
